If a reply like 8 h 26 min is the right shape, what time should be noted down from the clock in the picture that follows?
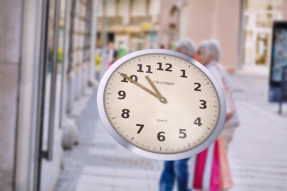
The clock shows 10 h 50 min
